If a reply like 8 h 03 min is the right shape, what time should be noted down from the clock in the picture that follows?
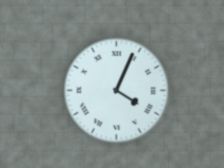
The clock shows 4 h 04 min
